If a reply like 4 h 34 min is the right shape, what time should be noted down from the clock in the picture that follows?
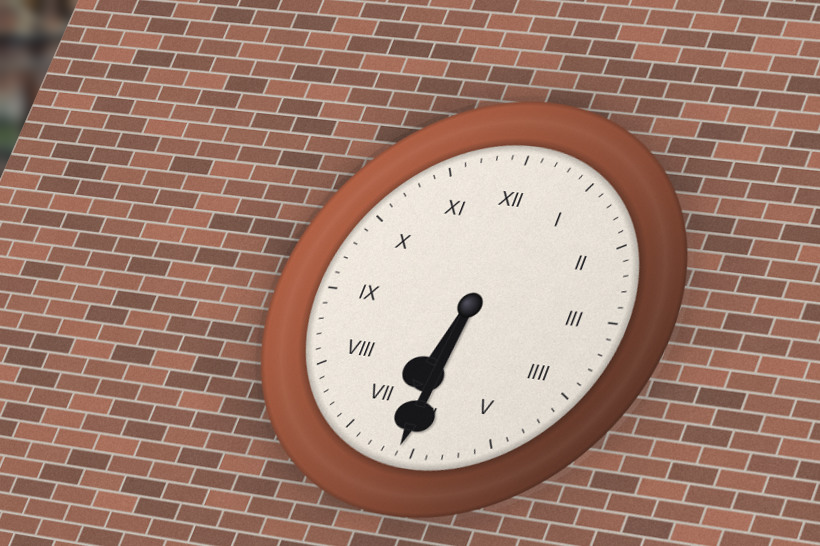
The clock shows 6 h 31 min
